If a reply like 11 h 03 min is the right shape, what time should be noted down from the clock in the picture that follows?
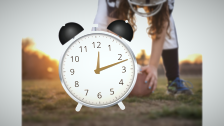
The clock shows 12 h 12 min
